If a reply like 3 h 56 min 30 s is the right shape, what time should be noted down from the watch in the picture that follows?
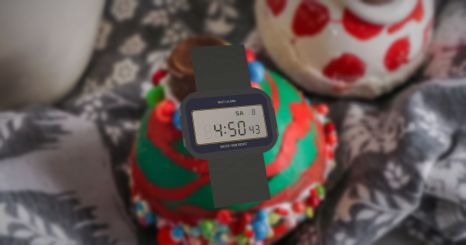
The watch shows 4 h 50 min 43 s
